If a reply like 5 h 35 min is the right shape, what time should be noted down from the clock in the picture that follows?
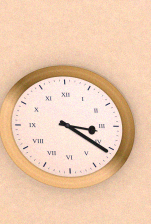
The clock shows 3 h 21 min
